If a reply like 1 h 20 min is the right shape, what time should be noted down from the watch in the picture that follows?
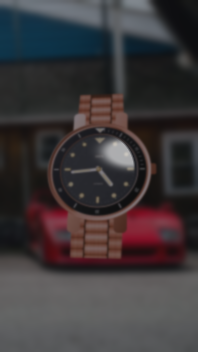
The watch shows 4 h 44 min
